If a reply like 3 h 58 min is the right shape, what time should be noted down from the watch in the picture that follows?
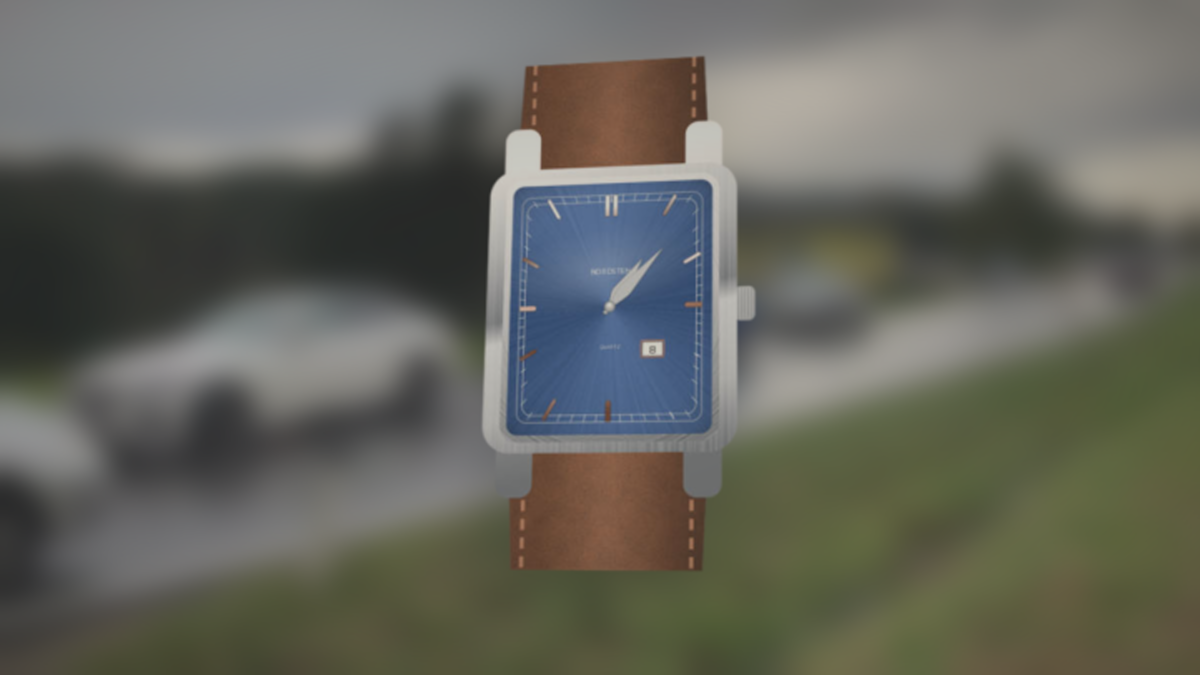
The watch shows 1 h 07 min
